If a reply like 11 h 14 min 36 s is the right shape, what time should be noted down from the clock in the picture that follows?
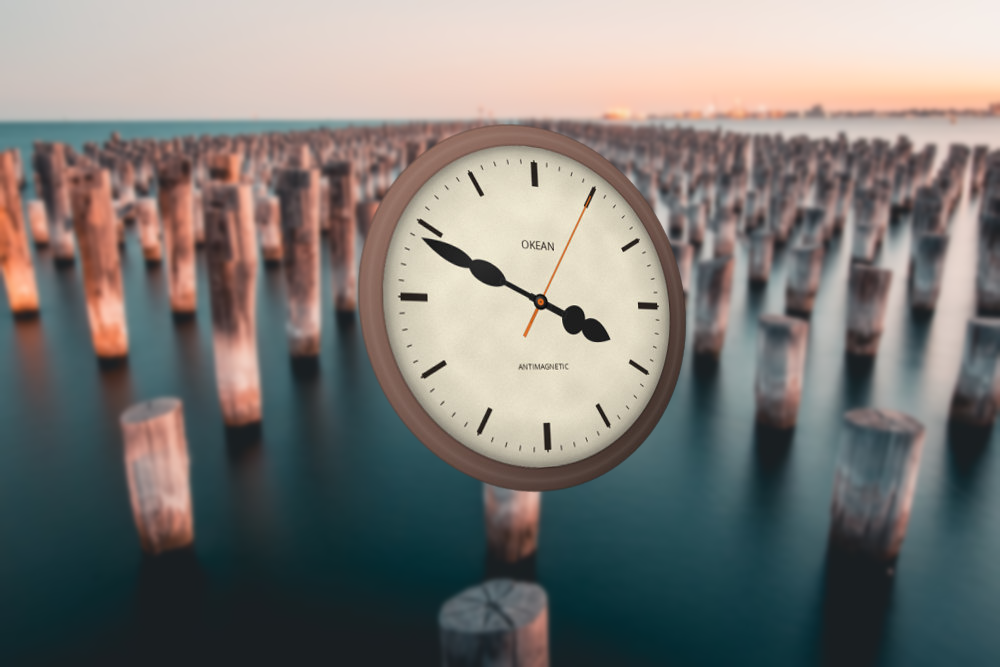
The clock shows 3 h 49 min 05 s
